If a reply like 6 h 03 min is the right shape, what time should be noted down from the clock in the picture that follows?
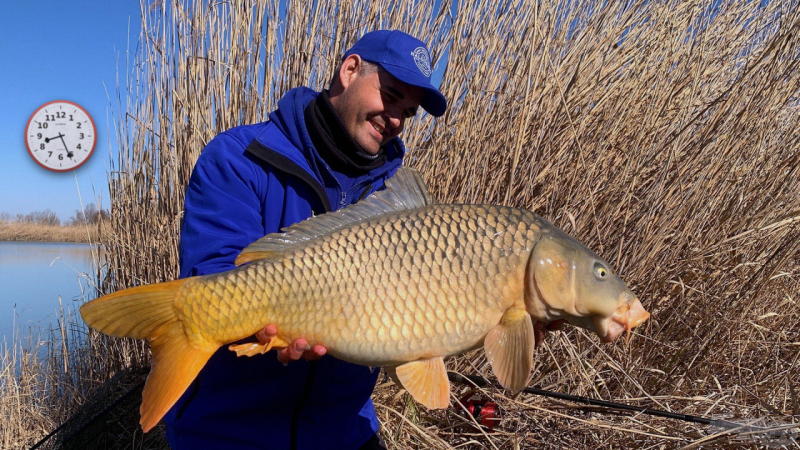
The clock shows 8 h 26 min
